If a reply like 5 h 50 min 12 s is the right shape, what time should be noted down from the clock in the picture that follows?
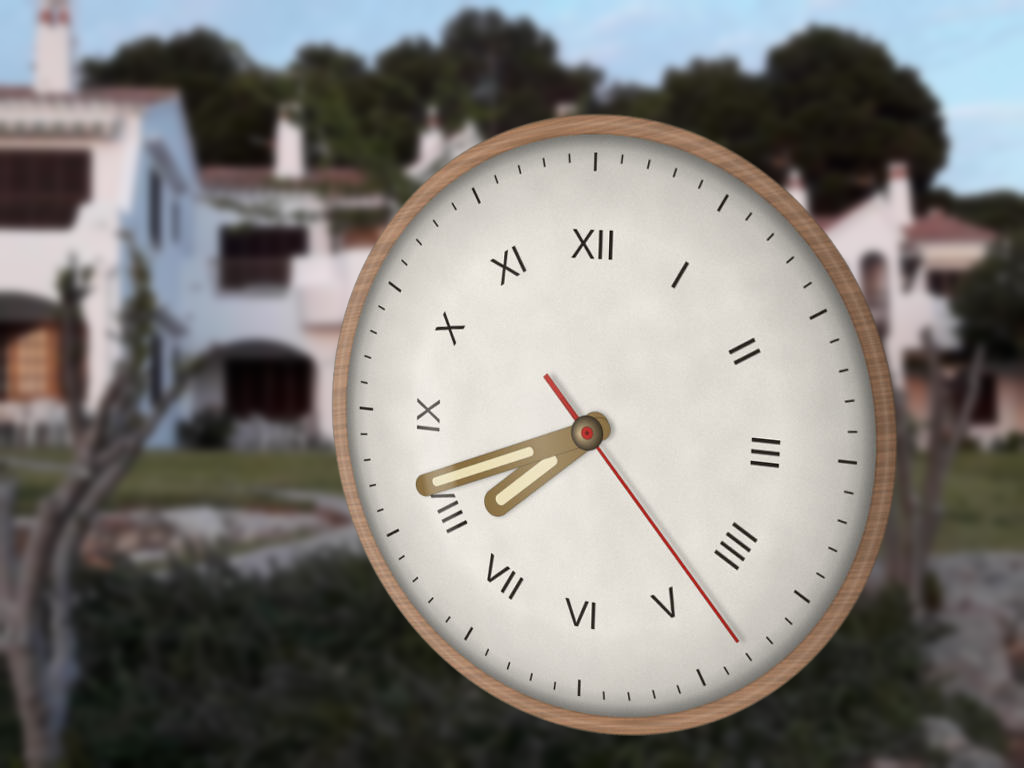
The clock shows 7 h 41 min 23 s
